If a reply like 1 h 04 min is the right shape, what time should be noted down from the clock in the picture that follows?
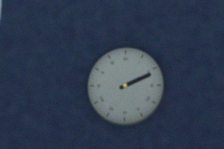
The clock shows 2 h 11 min
